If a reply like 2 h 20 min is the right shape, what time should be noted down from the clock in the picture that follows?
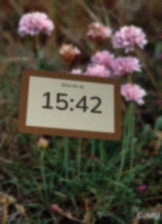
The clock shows 15 h 42 min
